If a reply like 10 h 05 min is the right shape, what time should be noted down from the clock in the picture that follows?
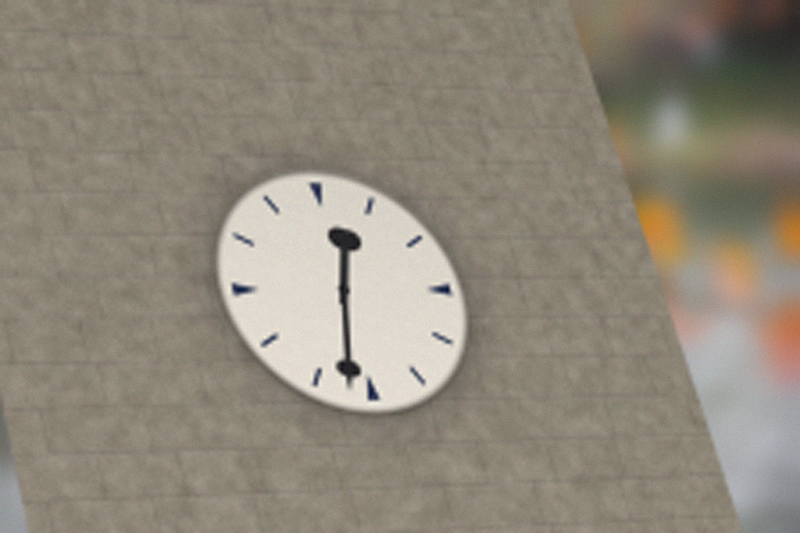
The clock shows 12 h 32 min
